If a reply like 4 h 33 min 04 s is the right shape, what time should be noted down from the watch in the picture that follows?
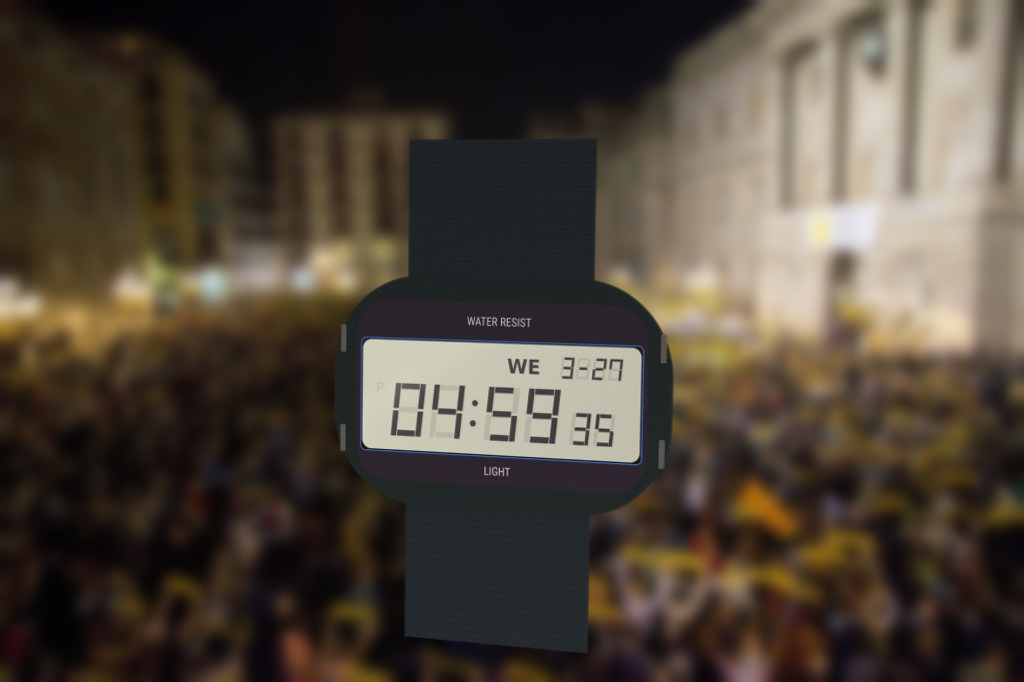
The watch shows 4 h 59 min 35 s
